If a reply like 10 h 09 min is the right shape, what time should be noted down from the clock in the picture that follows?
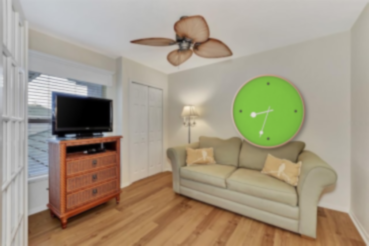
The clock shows 8 h 33 min
